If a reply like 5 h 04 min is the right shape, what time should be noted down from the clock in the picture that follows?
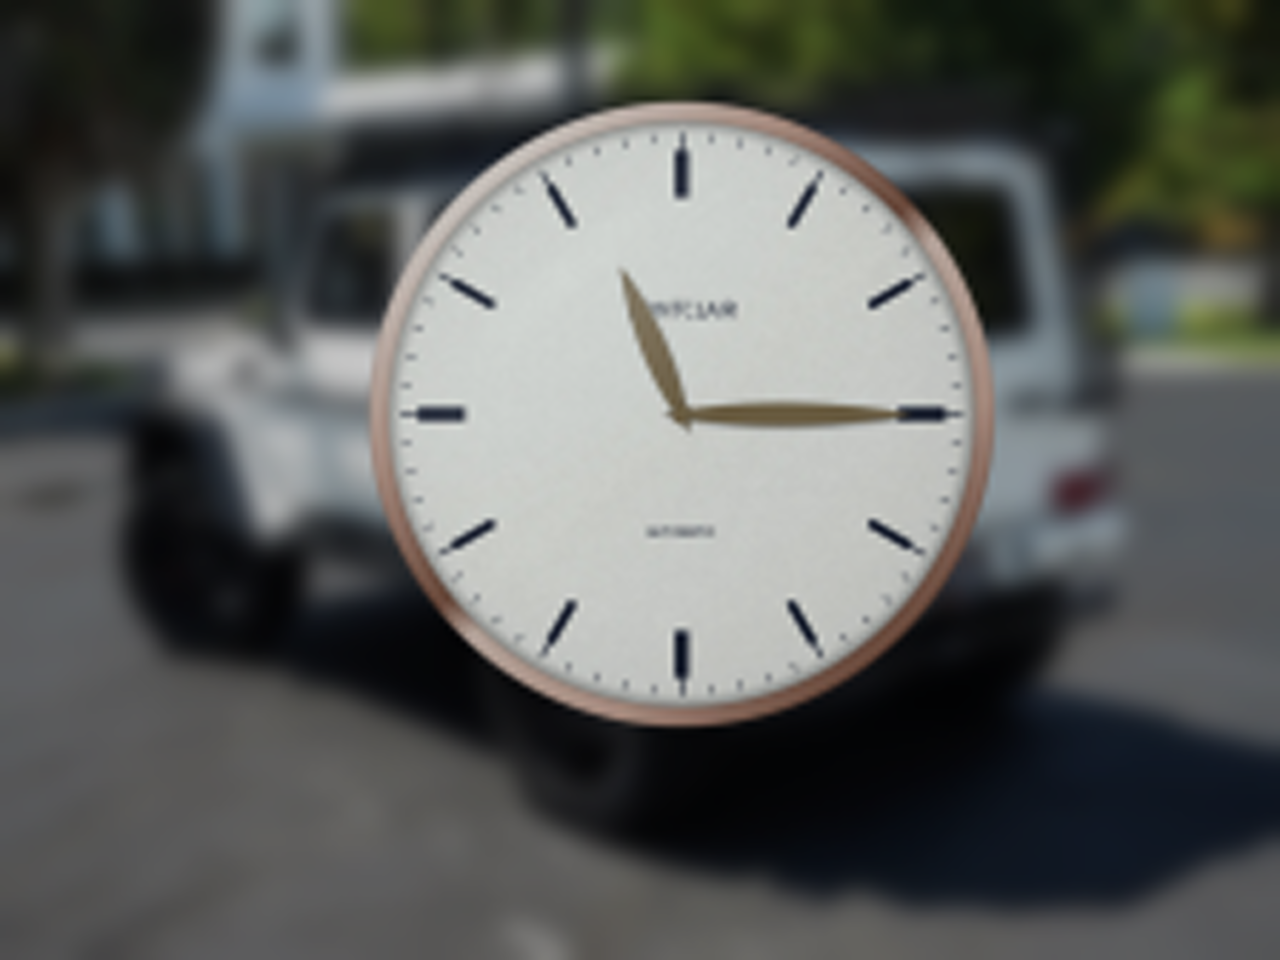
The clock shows 11 h 15 min
